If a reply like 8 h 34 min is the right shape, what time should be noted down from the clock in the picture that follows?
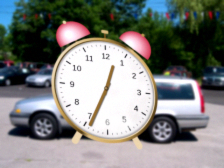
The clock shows 12 h 34 min
